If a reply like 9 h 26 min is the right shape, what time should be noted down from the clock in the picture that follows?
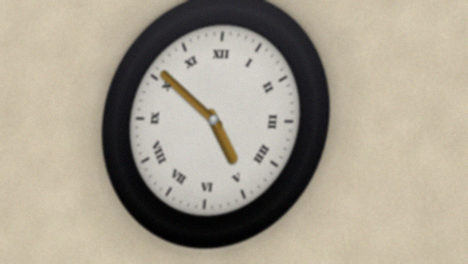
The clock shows 4 h 51 min
